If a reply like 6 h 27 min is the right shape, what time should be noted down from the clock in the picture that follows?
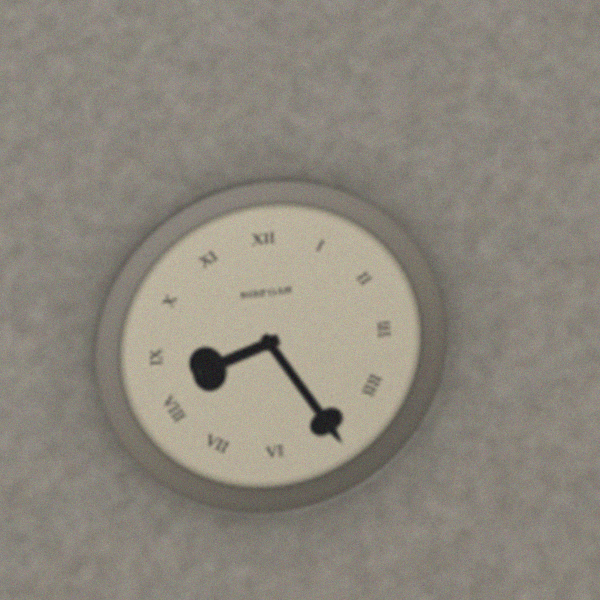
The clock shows 8 h 25 min
